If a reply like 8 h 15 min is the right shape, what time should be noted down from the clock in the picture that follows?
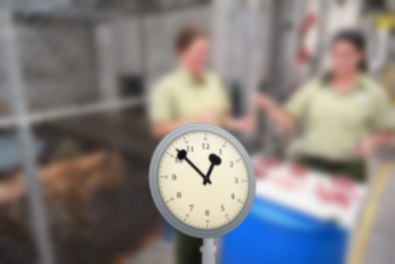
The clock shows 12 h 52 min
